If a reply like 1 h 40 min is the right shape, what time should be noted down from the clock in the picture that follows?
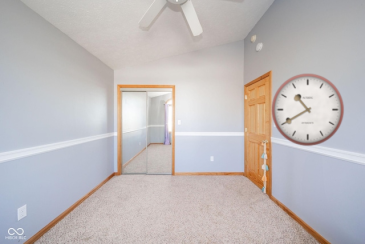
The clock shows 10 h 40 min
